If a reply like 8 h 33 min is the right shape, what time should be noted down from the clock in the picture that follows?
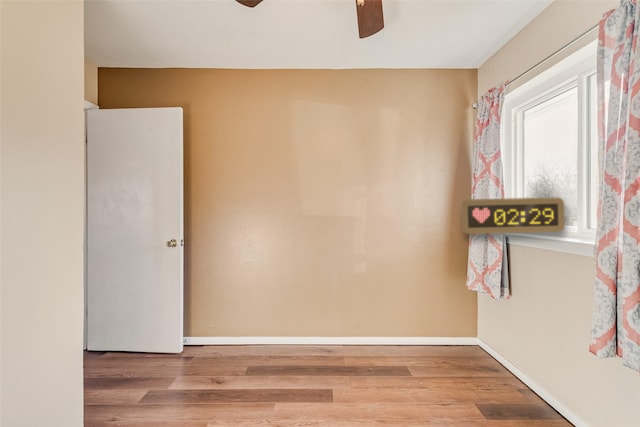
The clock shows 2 h 29 min
